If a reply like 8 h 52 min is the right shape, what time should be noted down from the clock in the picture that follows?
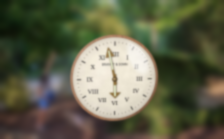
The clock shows 5 h 58 min
